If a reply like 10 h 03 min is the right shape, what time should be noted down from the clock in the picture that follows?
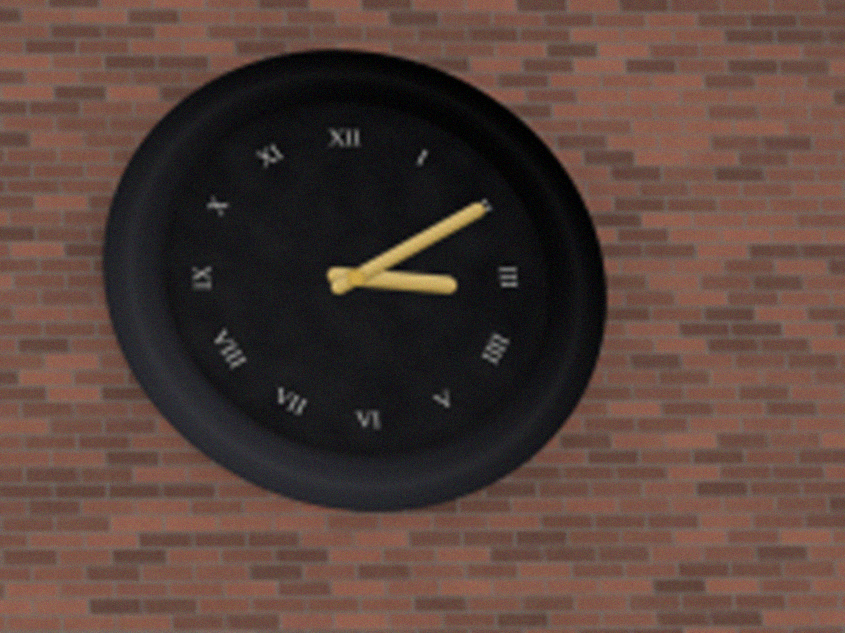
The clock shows 3 h 10 min
